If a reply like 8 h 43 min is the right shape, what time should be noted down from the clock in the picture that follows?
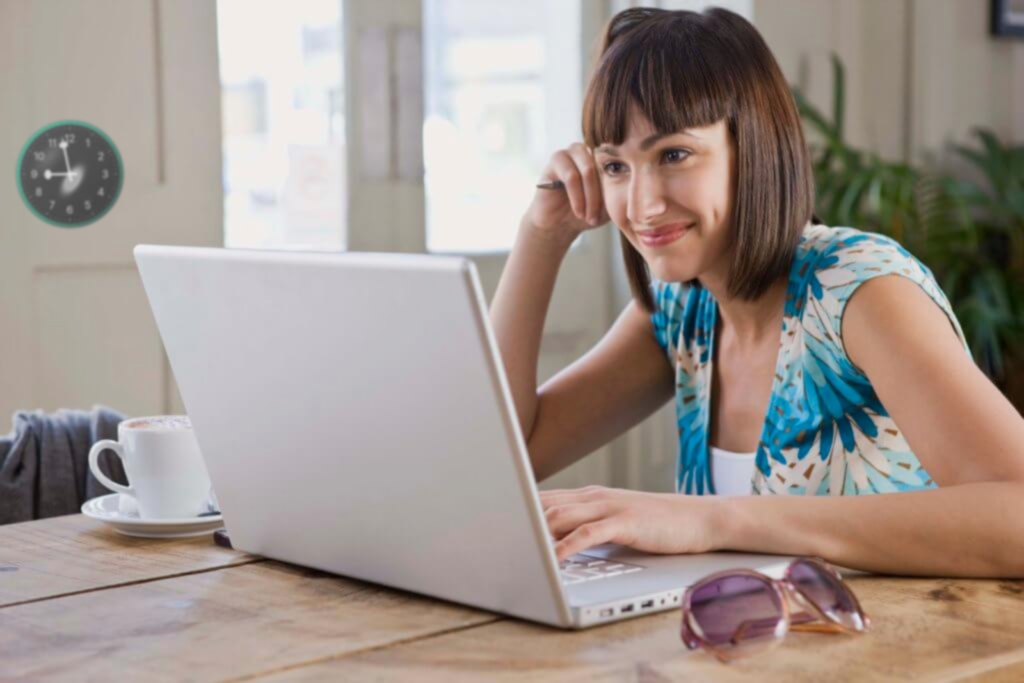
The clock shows 8 h 58 min
